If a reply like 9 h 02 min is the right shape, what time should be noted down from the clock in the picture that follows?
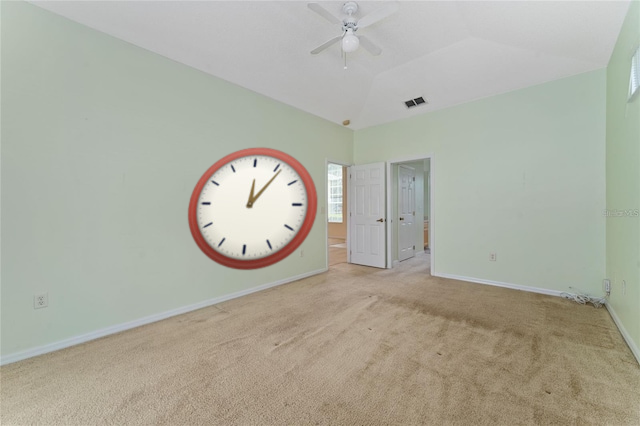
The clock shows 12 h 06 min
